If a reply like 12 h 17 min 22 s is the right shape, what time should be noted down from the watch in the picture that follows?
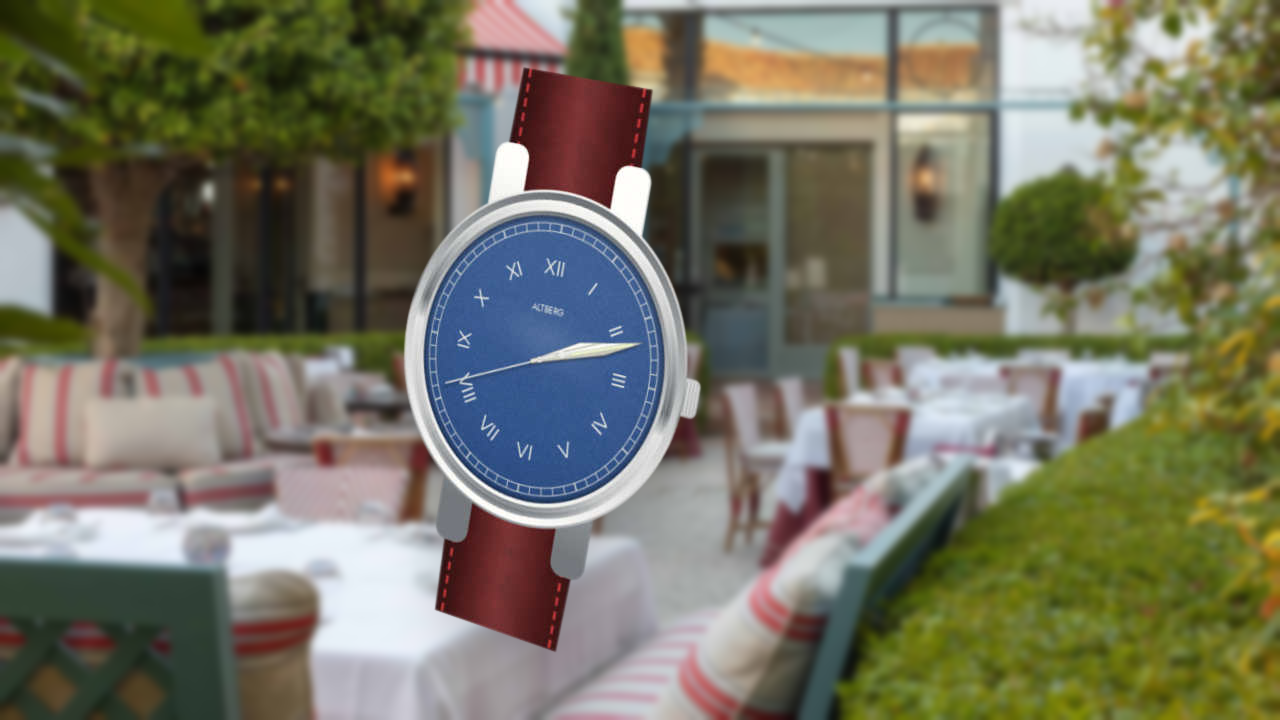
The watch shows 2 h 11 min 41 s
